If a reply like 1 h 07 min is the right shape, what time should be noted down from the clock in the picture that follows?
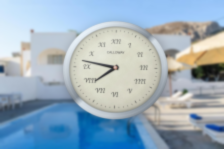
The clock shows 7 h 47 min
